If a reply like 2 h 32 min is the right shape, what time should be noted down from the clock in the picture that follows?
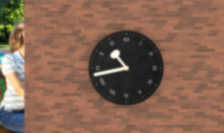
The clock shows 10 h 43 min
